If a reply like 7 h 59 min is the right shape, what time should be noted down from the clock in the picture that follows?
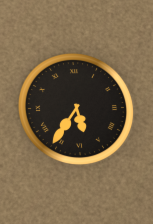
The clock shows 5 h 36 min
